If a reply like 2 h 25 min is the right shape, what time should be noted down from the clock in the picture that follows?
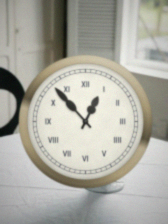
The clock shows 12 h 53 min
